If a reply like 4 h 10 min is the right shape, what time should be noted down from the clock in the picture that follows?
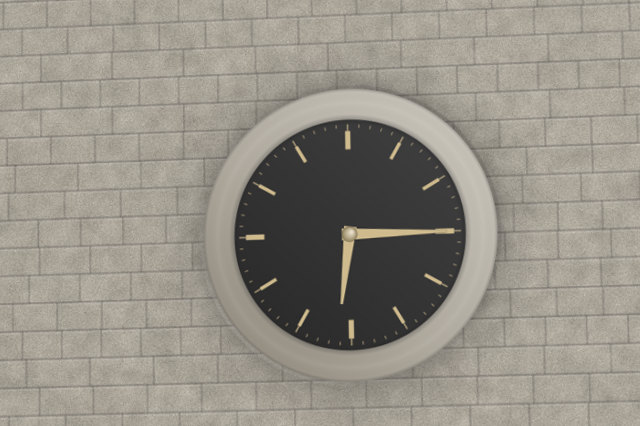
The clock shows 6 h 15 min
